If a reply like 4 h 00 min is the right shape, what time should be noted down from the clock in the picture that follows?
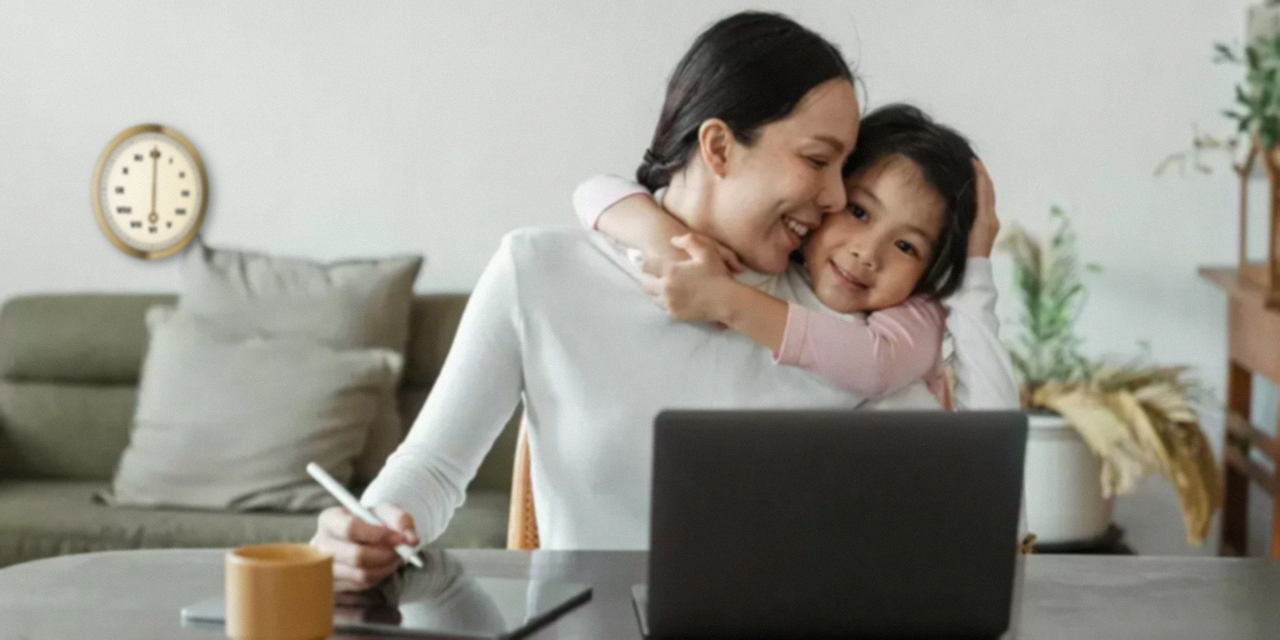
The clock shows 6 h 00 min
